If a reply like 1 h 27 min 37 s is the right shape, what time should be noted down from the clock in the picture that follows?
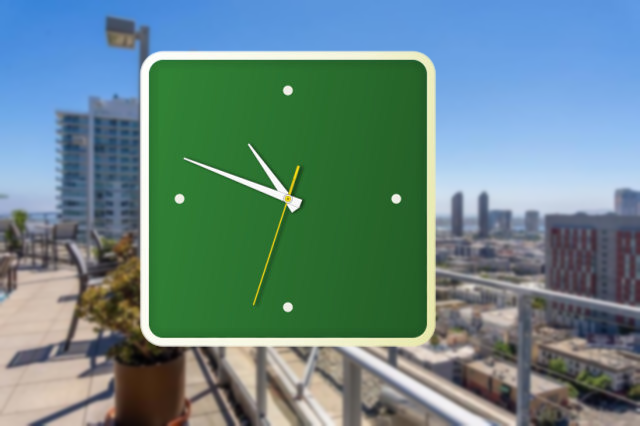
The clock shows 10 h 48 min 33 s
